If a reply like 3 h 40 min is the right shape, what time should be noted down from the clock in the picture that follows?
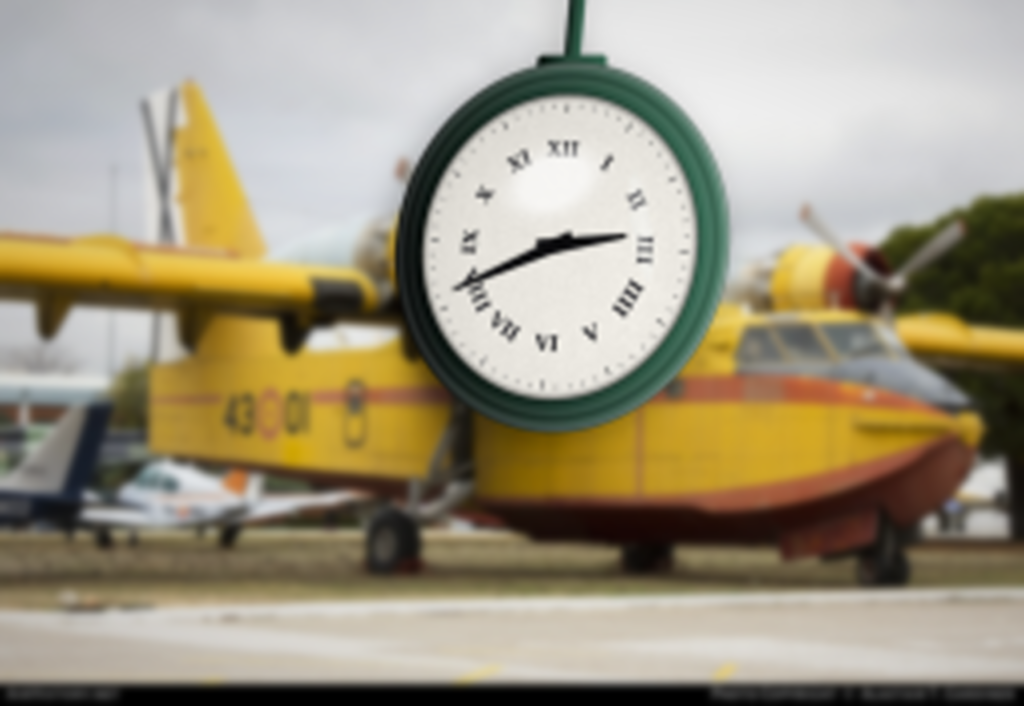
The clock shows 2 h 41 min
